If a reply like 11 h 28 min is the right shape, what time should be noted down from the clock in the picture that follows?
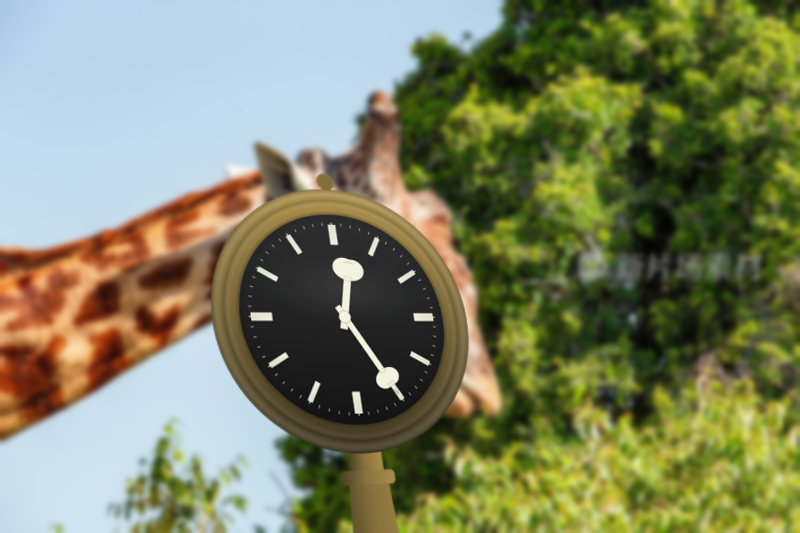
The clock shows 12 h 25 min
